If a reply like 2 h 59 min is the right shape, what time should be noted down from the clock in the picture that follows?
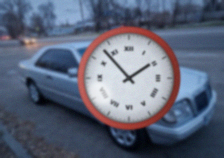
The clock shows 1 h 53 min
